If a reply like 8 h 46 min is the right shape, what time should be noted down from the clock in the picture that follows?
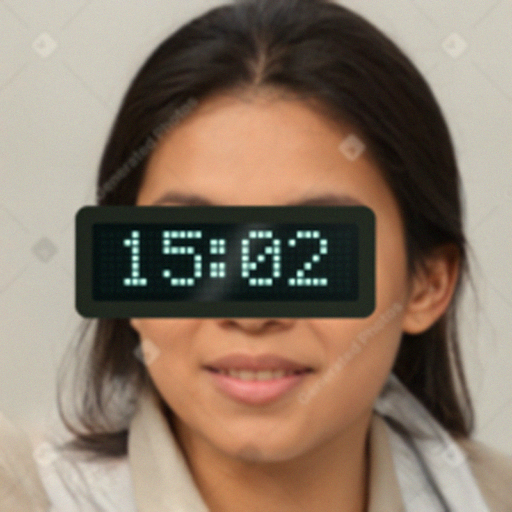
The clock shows 15 h 02 min
